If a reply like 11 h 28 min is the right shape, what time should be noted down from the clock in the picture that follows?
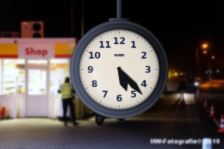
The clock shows 5 h 23 min
